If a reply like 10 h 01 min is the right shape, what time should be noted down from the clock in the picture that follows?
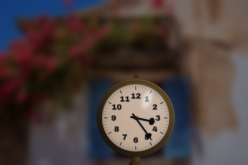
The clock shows 3 h 24 min
